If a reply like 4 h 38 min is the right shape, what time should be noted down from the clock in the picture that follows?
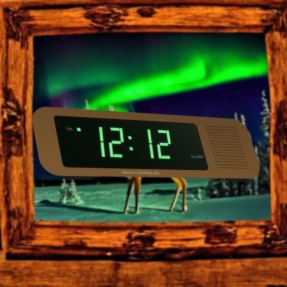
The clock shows 12 h 12 min
